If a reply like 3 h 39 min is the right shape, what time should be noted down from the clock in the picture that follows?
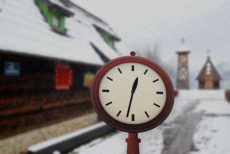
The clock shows 12 h 32 min
